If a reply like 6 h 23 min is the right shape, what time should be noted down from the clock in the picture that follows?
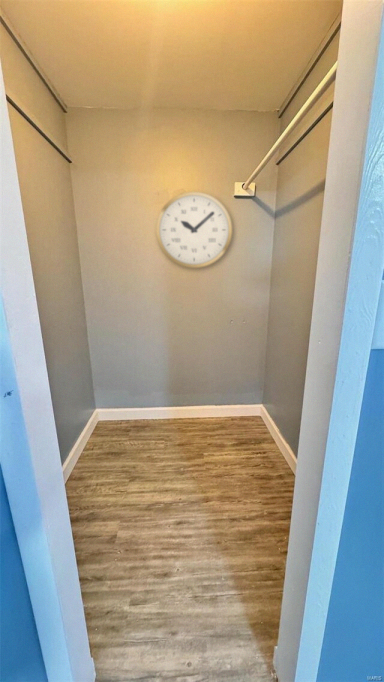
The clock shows 10 h 08 min
